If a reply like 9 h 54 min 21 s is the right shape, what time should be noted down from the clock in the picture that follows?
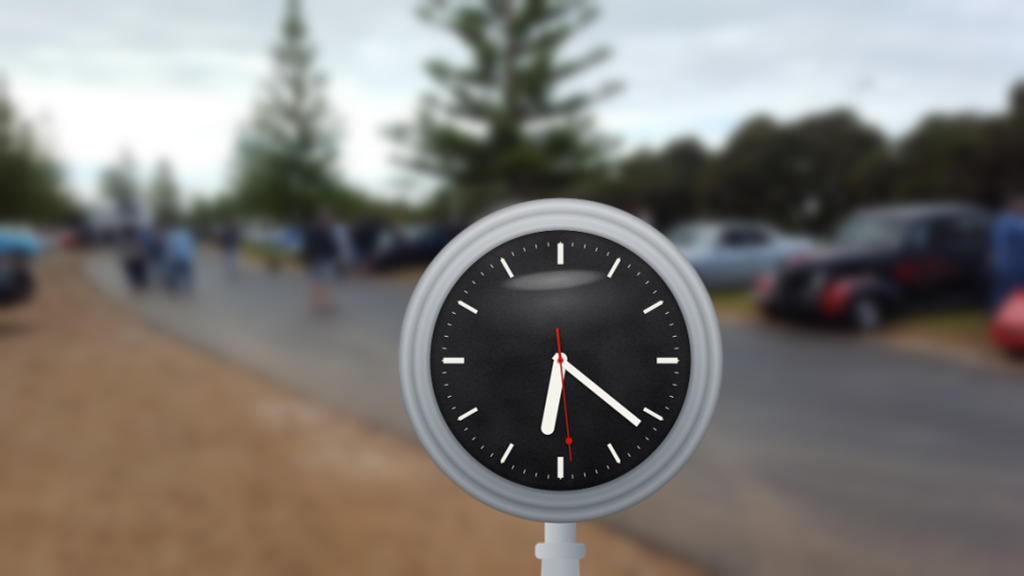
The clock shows 6 h 21 min 29 s
